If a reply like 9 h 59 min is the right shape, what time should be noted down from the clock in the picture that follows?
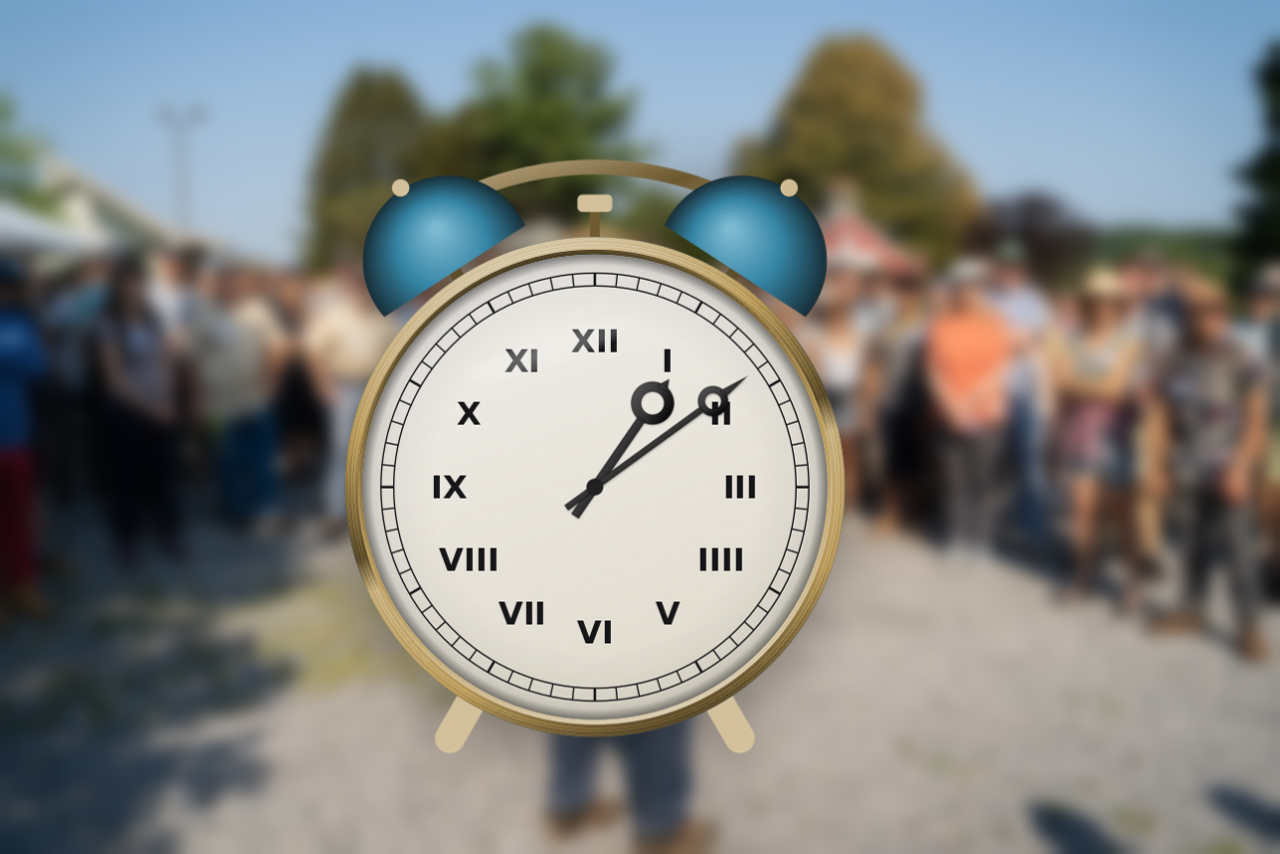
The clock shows 1 h 09 min
